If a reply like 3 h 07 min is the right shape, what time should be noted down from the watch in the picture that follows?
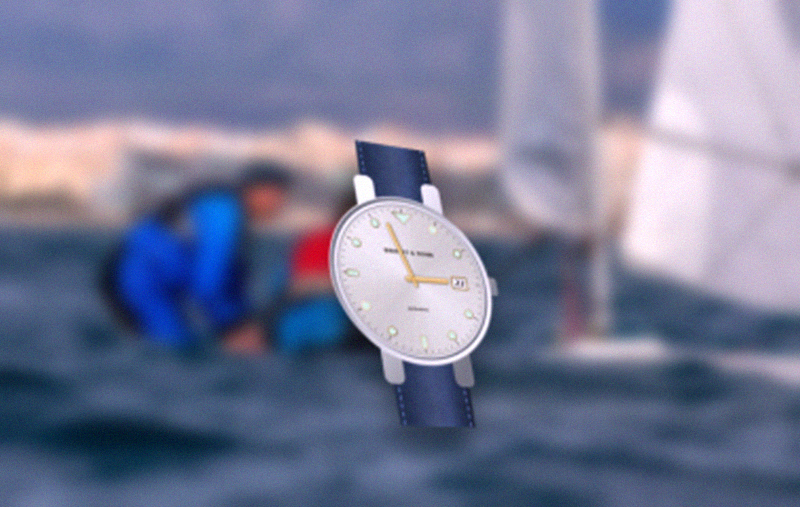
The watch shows 2 h 57 min
